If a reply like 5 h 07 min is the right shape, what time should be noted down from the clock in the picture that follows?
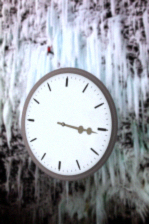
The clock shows 3 h 16 min
